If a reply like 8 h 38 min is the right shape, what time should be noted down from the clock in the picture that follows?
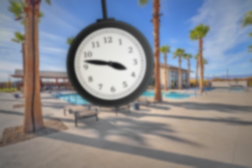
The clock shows 3 h 47 min
